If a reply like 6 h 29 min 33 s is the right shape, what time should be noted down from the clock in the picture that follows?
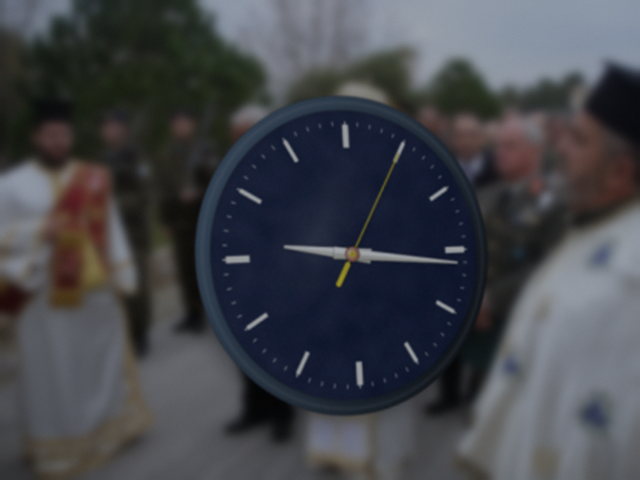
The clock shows 9 h 16 min 05 s
